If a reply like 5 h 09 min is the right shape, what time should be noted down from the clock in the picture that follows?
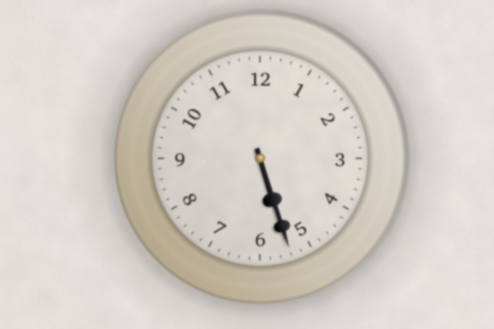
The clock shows 5 h 27 min
